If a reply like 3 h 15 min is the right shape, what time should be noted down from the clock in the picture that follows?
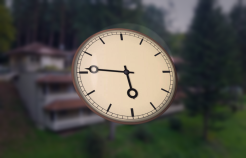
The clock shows 5 h 46 min
